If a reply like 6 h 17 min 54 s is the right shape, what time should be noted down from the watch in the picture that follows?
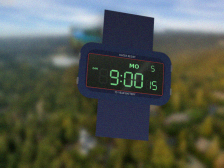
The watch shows 9 h 00 min 15 s
